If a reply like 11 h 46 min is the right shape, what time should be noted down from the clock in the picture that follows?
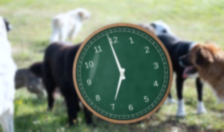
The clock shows 6 h 59 min
